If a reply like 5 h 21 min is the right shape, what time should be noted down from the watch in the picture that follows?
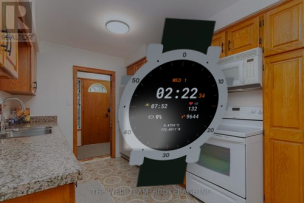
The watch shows 2 h 22 min
